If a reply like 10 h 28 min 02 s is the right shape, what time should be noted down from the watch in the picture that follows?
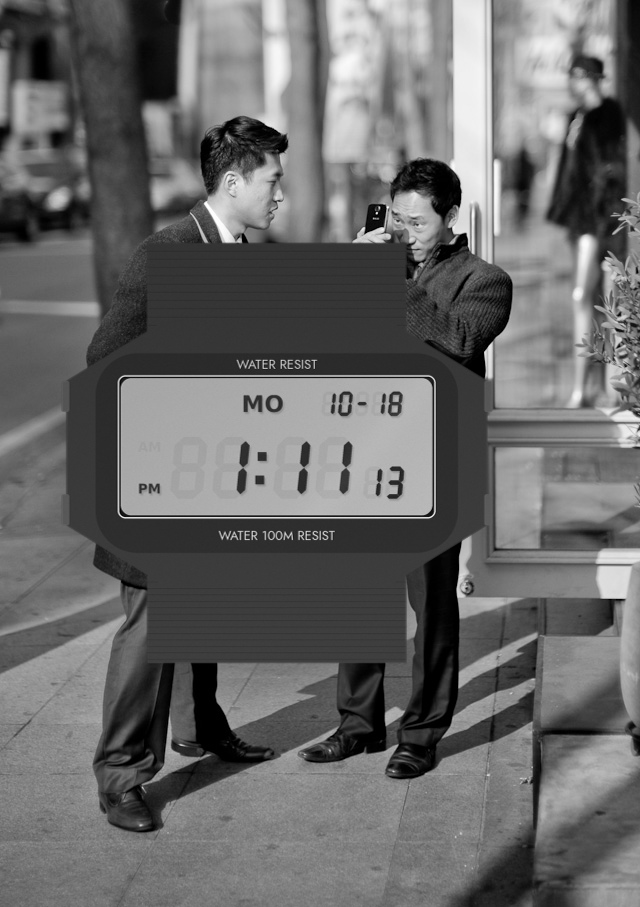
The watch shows 1 h 11 min 13 s
